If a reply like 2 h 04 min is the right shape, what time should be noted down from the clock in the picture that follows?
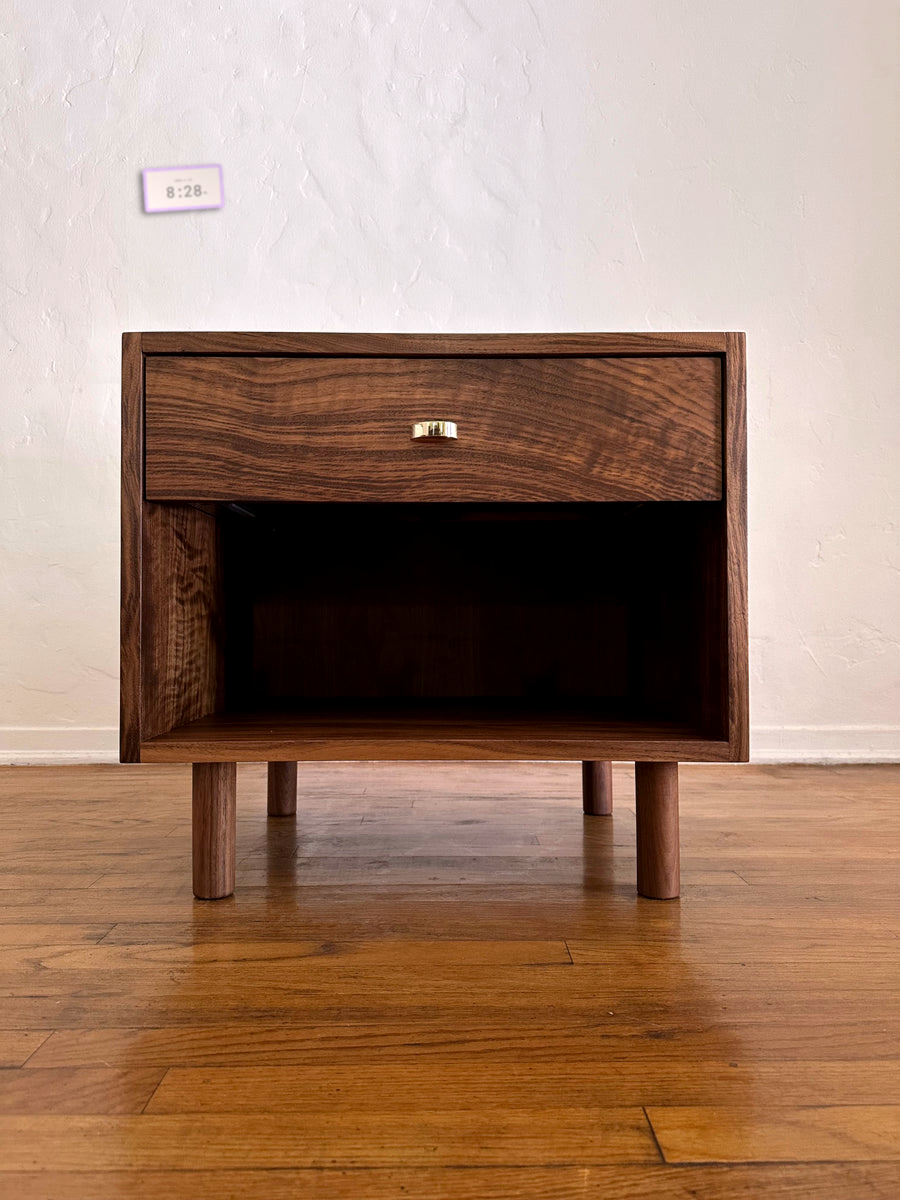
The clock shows 8 h 28 min
